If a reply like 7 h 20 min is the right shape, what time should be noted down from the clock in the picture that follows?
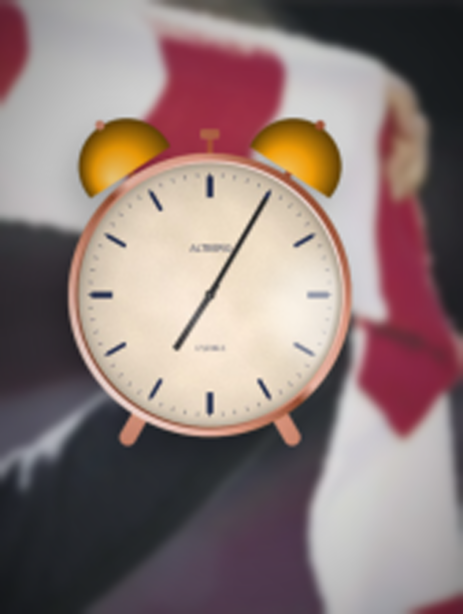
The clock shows 7 h 05 min
